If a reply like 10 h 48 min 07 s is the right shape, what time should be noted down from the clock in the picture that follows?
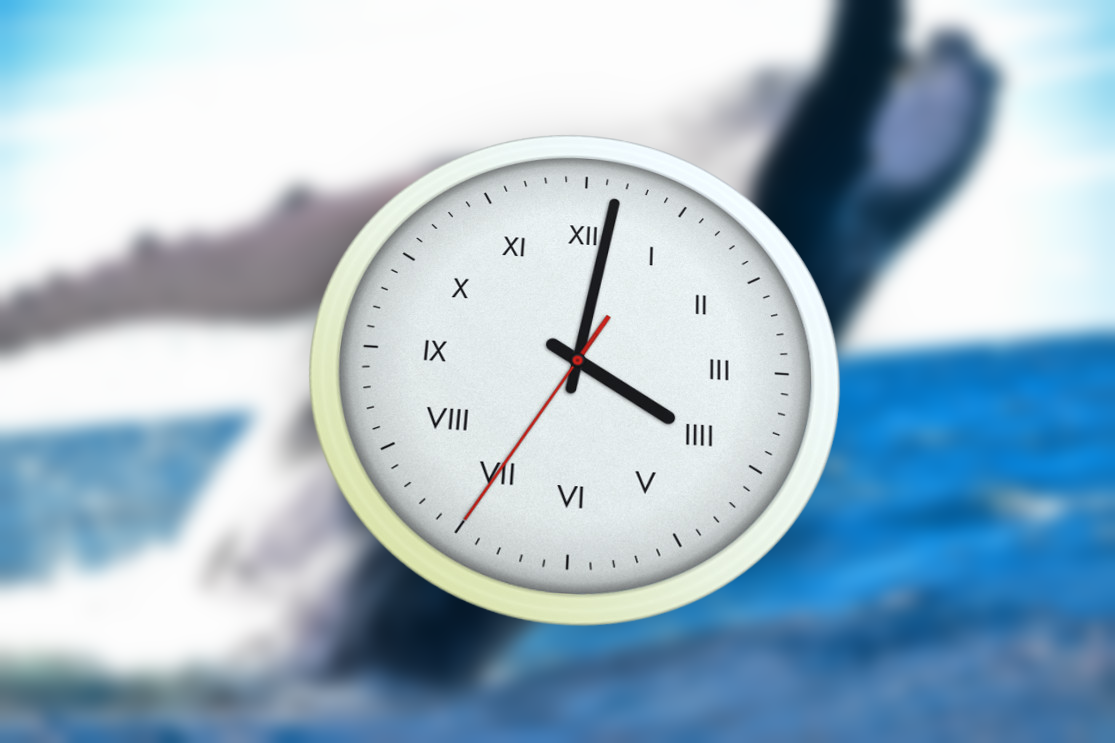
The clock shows 4 h 01 min 35 s
